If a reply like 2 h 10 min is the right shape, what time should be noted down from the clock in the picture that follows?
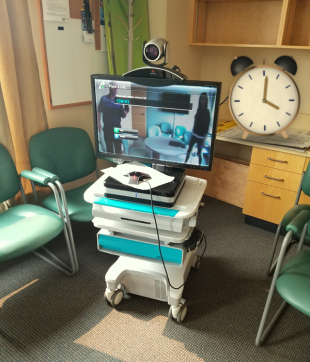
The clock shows 4 h 01 min
